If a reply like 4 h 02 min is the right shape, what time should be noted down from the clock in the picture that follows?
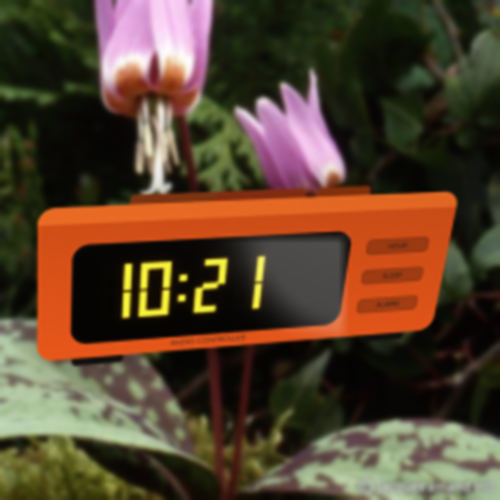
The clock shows 10 h 21 min
